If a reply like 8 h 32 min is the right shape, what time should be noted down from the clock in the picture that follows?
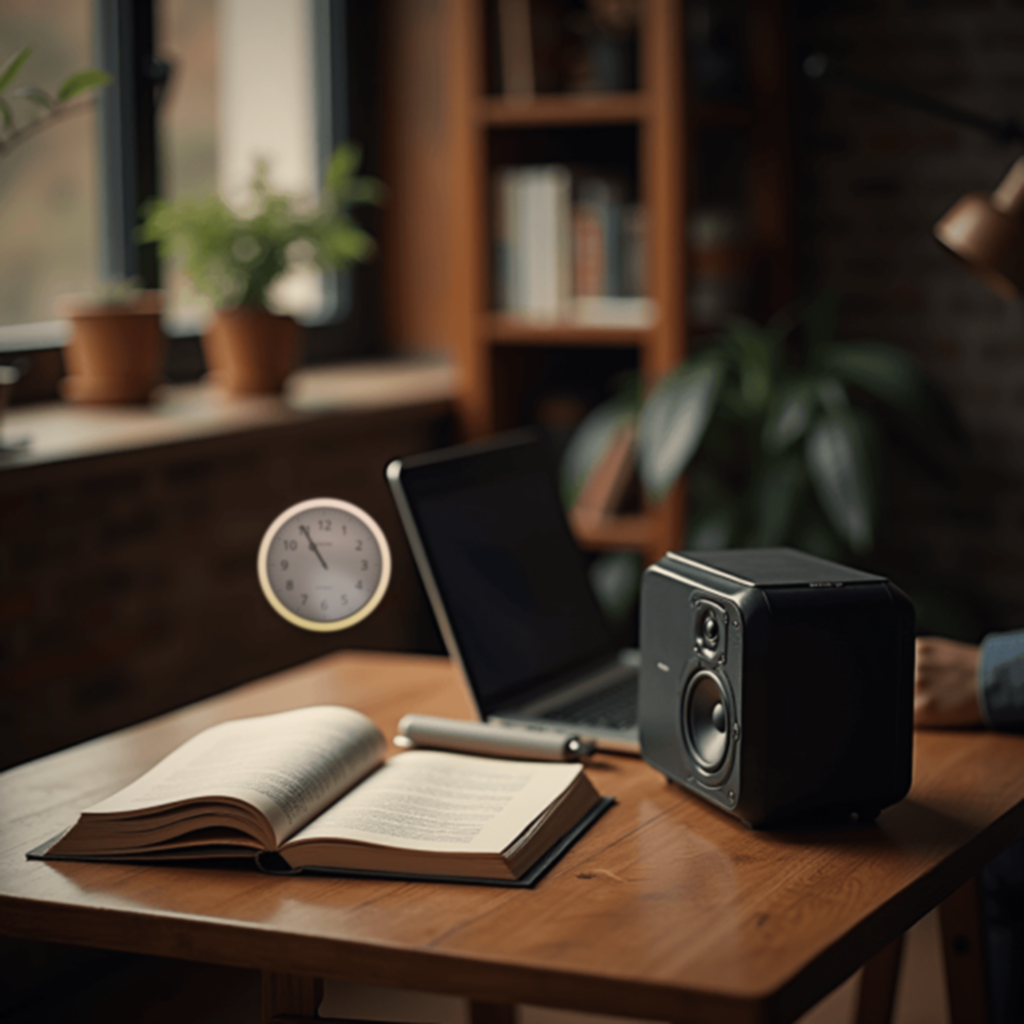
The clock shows 10 h 55 min
